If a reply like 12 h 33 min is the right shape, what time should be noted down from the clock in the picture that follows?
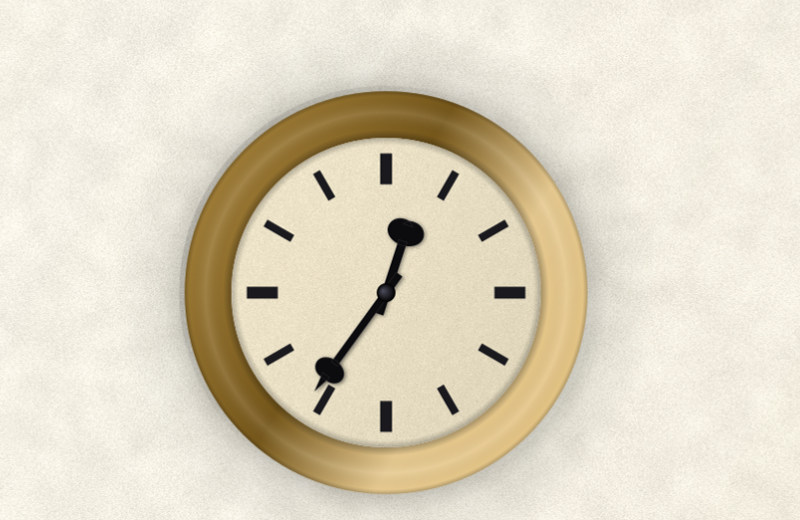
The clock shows 12 h 36 min
